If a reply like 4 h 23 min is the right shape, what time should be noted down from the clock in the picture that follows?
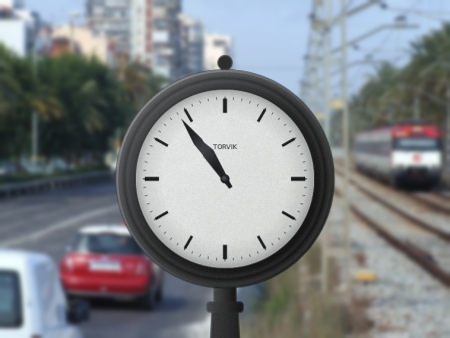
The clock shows 10 h 54 min
